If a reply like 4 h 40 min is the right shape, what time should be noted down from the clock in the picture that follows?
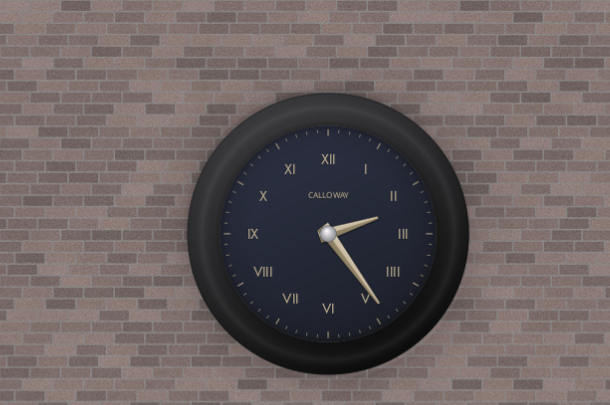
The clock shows 2 h 24 min
